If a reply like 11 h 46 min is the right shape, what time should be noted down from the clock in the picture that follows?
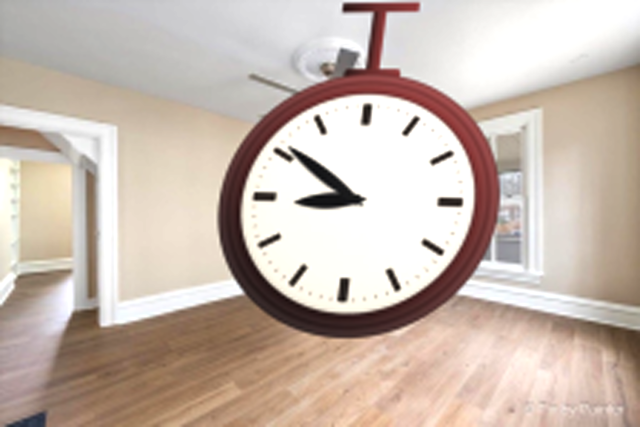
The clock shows 8 h 51 min
